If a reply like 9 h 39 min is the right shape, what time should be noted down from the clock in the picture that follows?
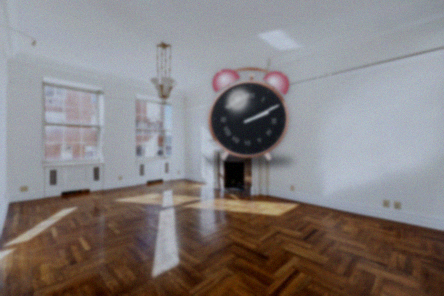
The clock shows 2 h 10 min
